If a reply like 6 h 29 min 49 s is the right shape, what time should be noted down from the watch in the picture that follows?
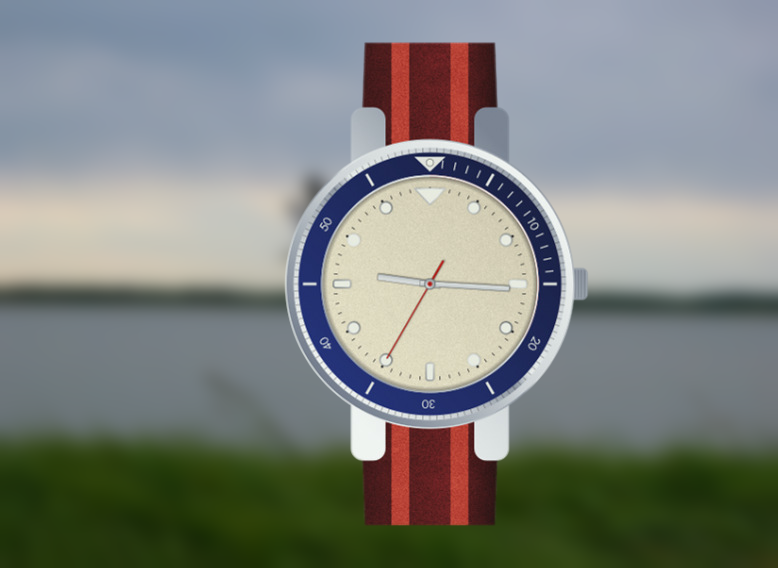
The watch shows 9 h 15 min 35 s
